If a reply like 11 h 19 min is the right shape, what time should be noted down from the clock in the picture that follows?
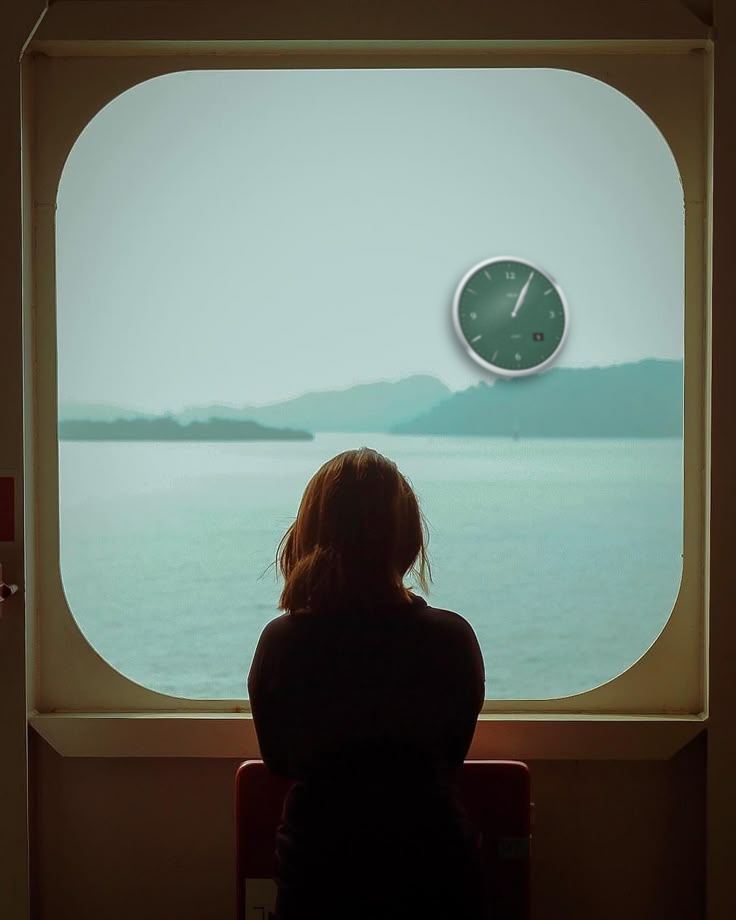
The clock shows 1 h 05 min
